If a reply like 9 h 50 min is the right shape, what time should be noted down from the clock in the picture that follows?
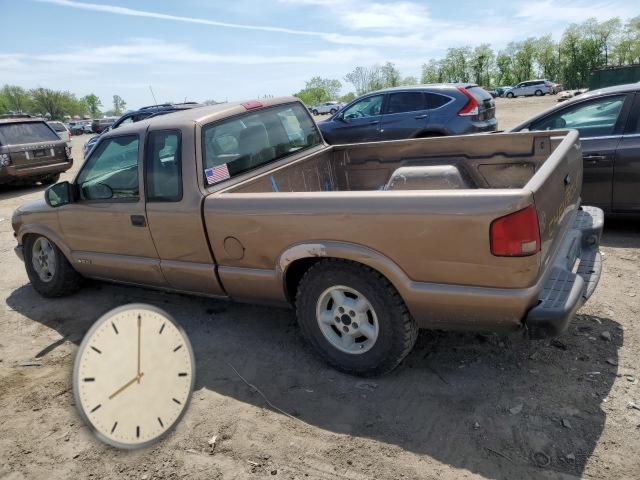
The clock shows 8 h 00 min
